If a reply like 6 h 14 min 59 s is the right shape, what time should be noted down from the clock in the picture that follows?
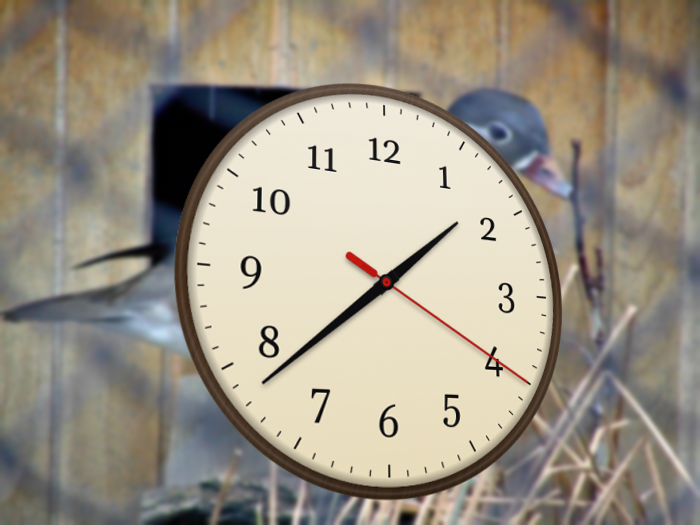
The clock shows 1 h 38 min 20 s
